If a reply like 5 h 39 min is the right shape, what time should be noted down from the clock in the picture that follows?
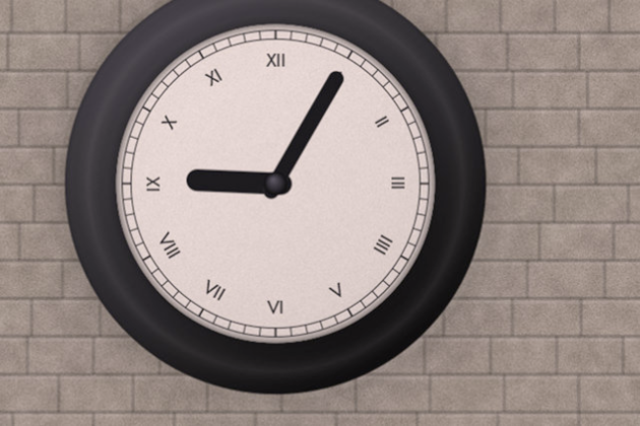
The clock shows 9 h 05 min
